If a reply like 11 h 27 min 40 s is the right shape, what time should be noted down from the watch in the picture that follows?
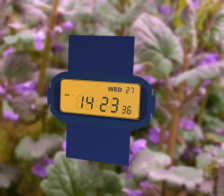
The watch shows 14 h 23 min 36 s
